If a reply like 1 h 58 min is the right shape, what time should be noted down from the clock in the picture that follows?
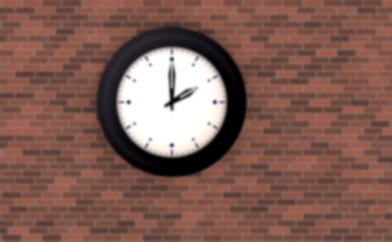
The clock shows 2 h 00 min
